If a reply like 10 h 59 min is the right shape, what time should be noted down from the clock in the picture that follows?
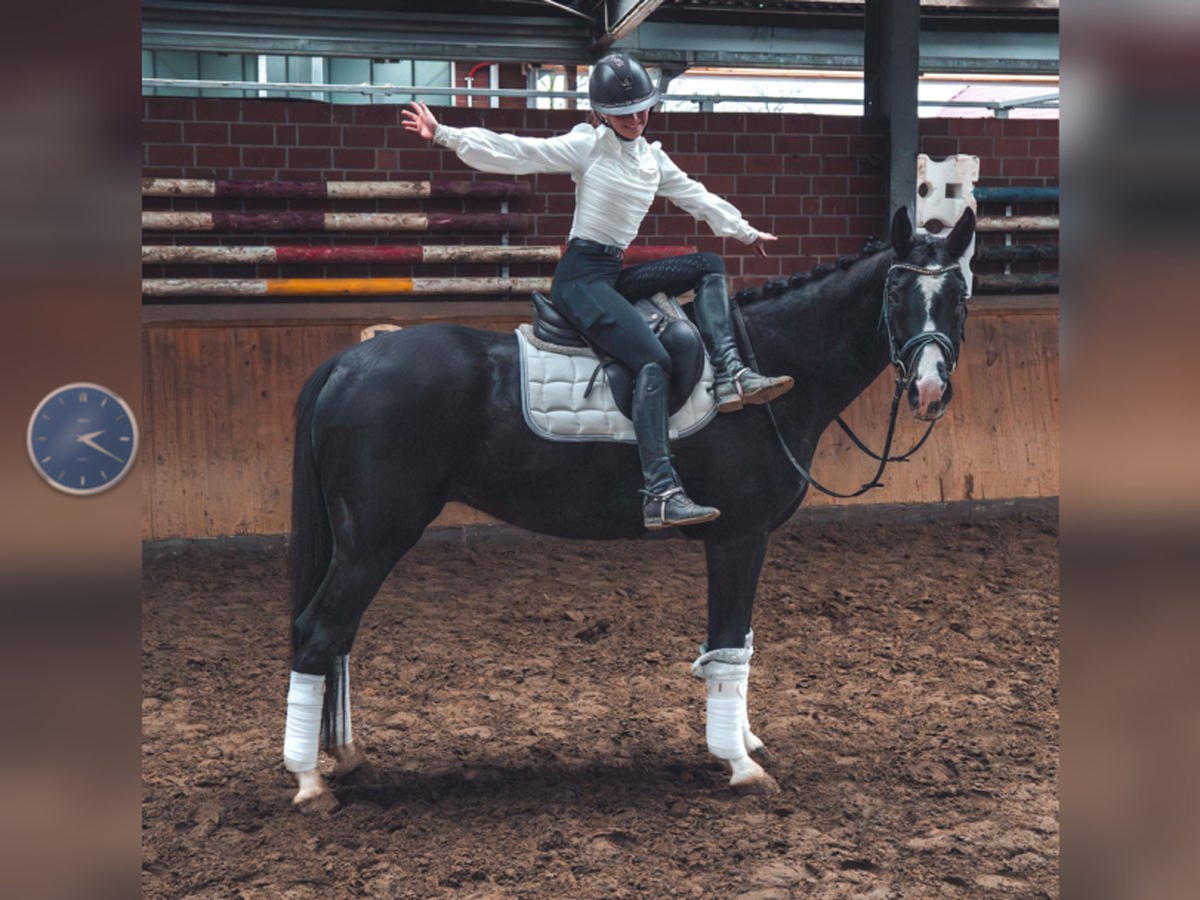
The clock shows 2 h 20 min
